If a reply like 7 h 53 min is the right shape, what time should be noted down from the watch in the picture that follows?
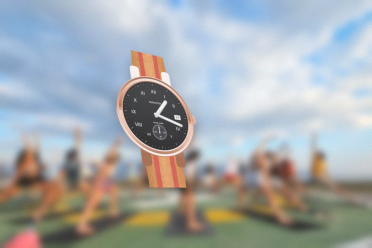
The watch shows 1 h 18 min
